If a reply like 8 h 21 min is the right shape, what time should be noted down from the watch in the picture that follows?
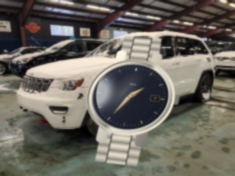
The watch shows 1 h 35 min
